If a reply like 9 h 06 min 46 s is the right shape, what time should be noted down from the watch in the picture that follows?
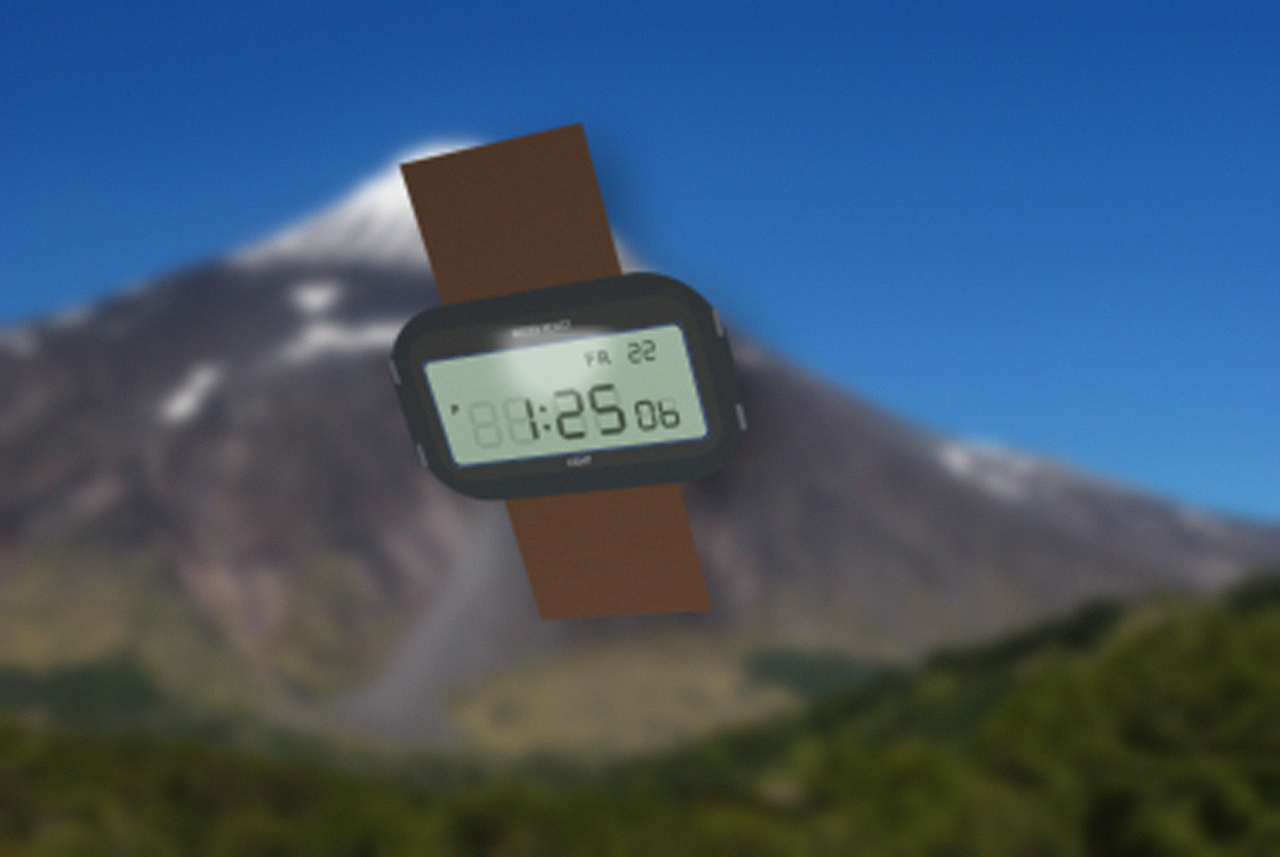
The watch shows 1 h 25 min 06 s
